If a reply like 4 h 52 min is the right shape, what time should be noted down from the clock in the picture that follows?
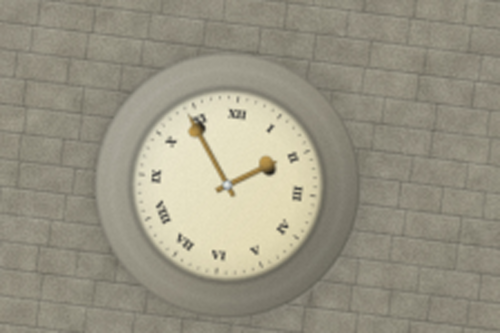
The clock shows 1 h 54 min
